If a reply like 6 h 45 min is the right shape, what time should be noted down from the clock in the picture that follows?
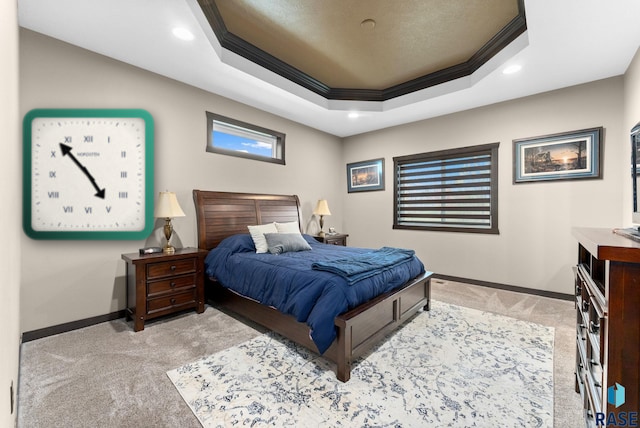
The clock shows 4 h 53 min
